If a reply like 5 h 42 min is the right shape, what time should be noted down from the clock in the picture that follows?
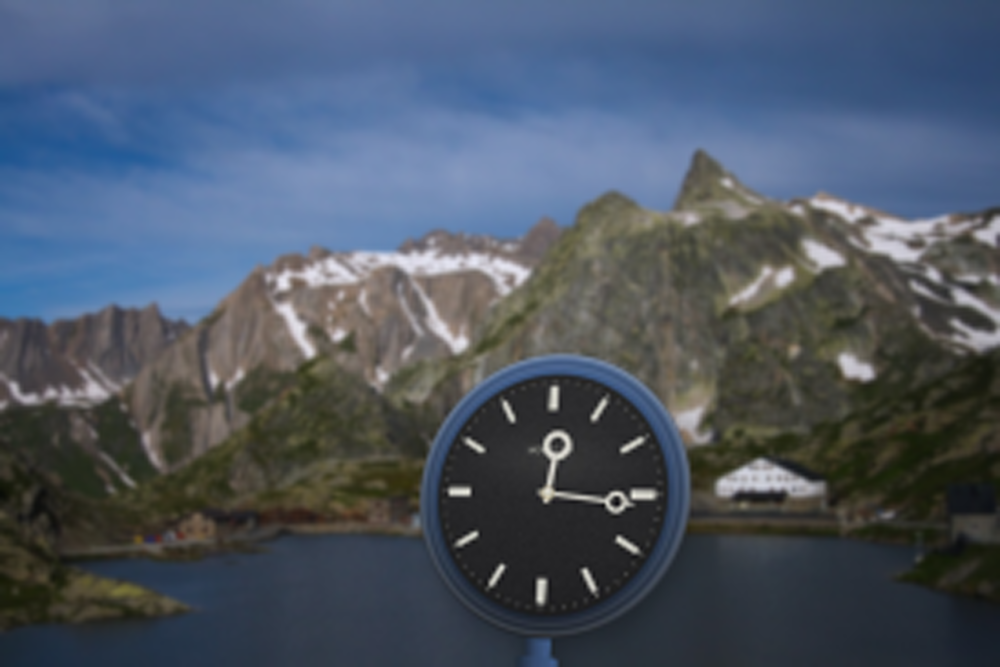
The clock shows 12 h 16 min
